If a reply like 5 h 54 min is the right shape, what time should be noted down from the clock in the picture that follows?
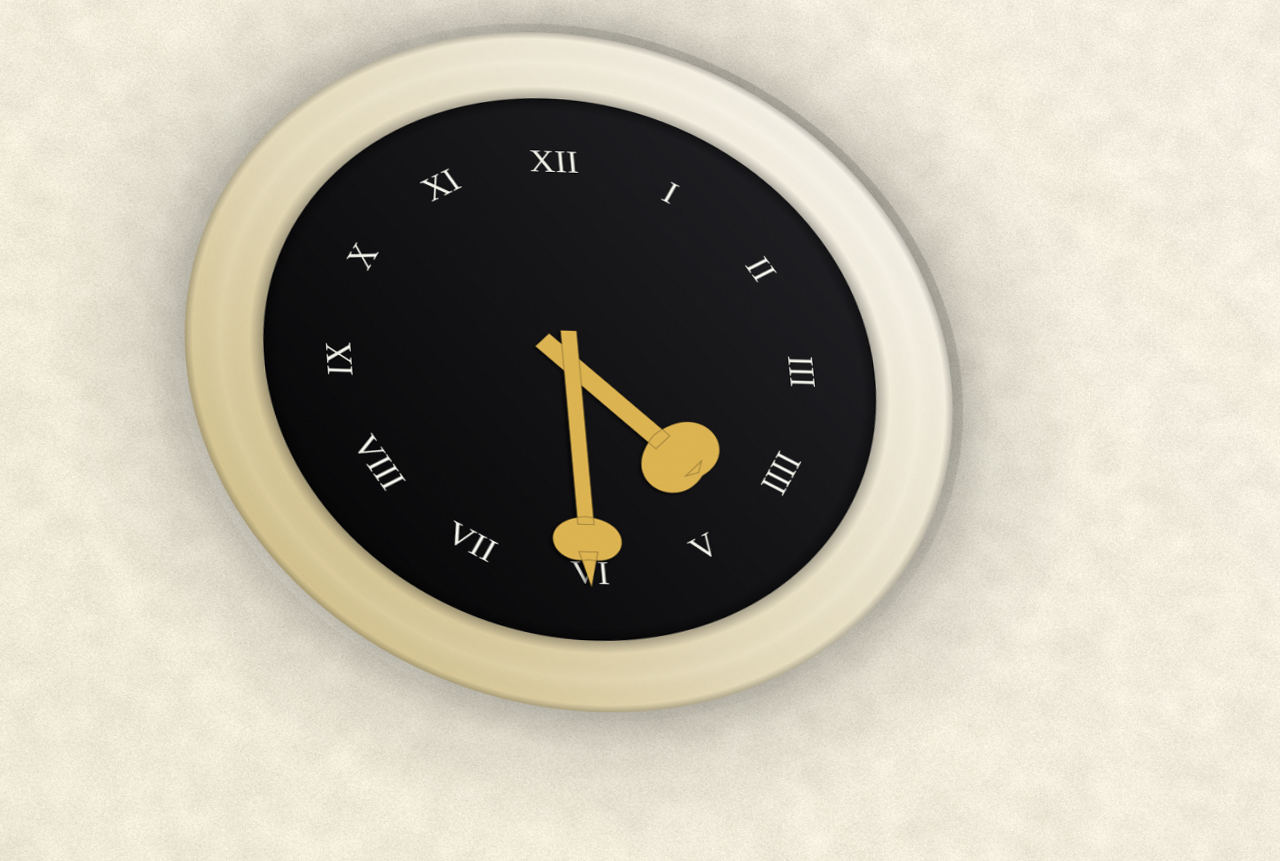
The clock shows 4 h 30 min
